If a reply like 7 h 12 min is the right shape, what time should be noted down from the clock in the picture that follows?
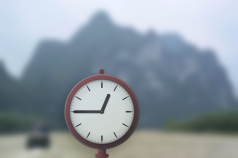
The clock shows 12 h 45 min
